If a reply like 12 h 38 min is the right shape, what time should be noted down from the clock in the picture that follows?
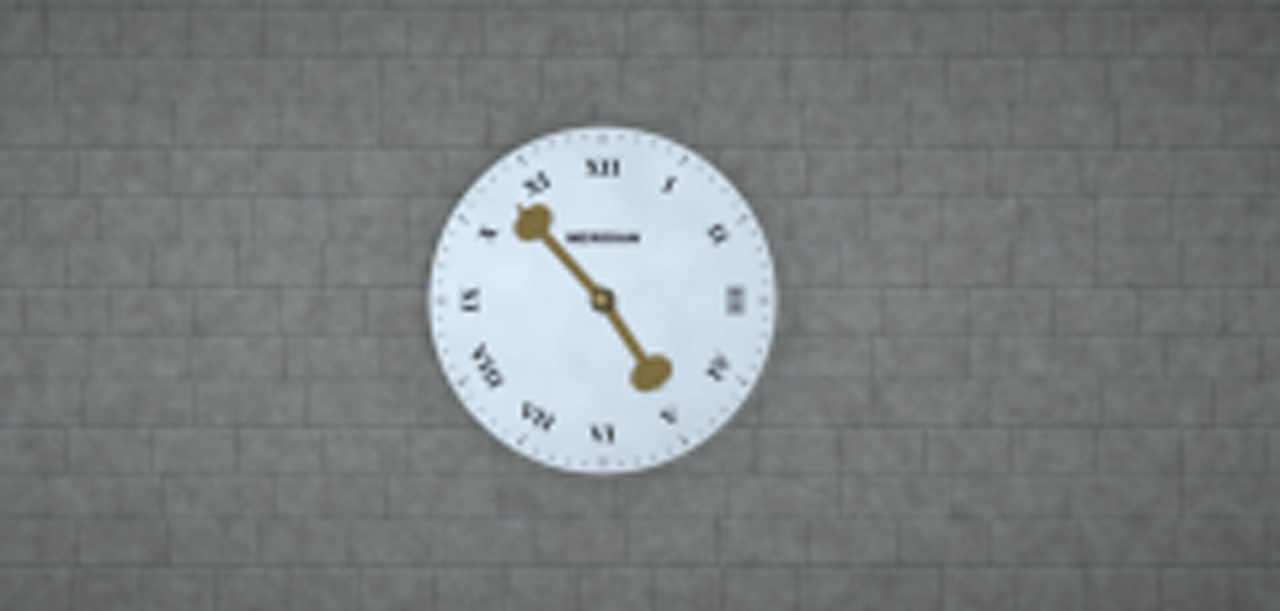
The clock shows 4 h 53 min
